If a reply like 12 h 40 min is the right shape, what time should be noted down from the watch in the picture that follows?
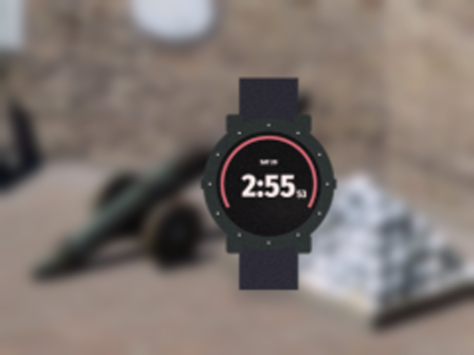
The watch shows 2 h 55 min
